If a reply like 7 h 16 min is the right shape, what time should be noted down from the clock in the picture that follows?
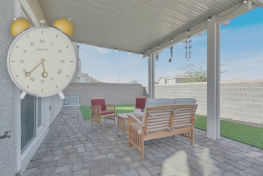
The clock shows 5 h 38 min
